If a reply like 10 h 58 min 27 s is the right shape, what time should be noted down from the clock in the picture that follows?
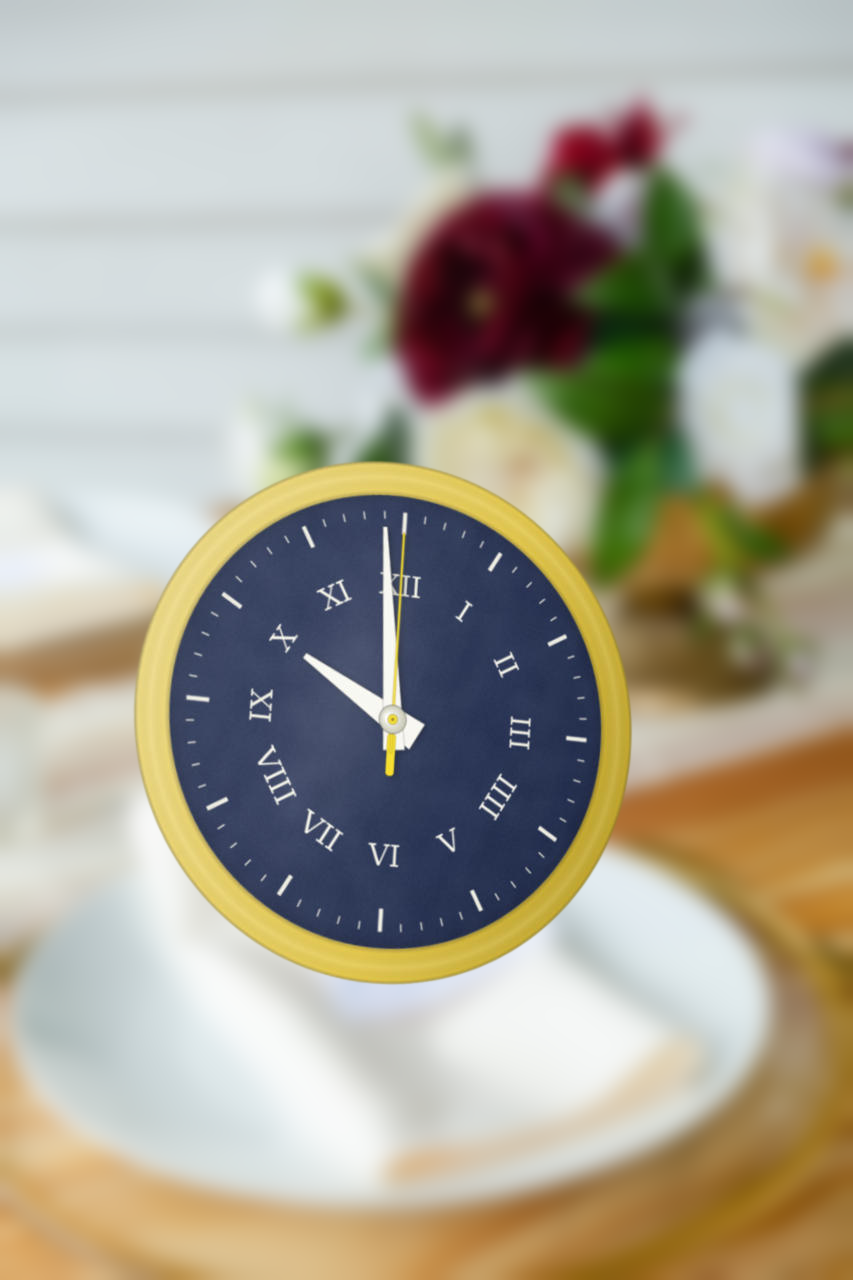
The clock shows 9 h 59 min 00 s
